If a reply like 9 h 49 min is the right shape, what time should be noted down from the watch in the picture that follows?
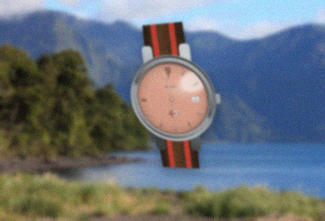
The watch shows 5 h 59 min
